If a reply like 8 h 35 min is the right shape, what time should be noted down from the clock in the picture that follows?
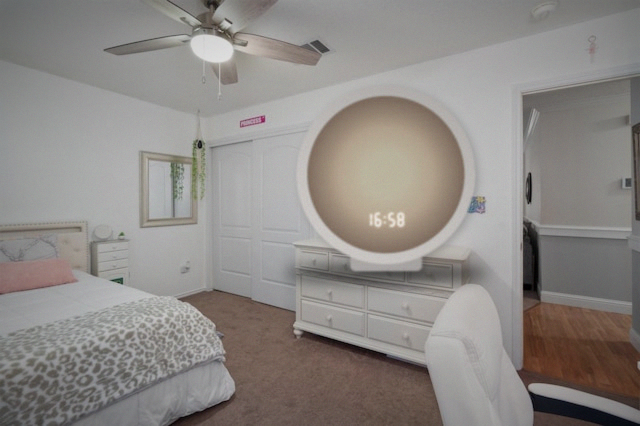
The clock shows 16 h 58 min
